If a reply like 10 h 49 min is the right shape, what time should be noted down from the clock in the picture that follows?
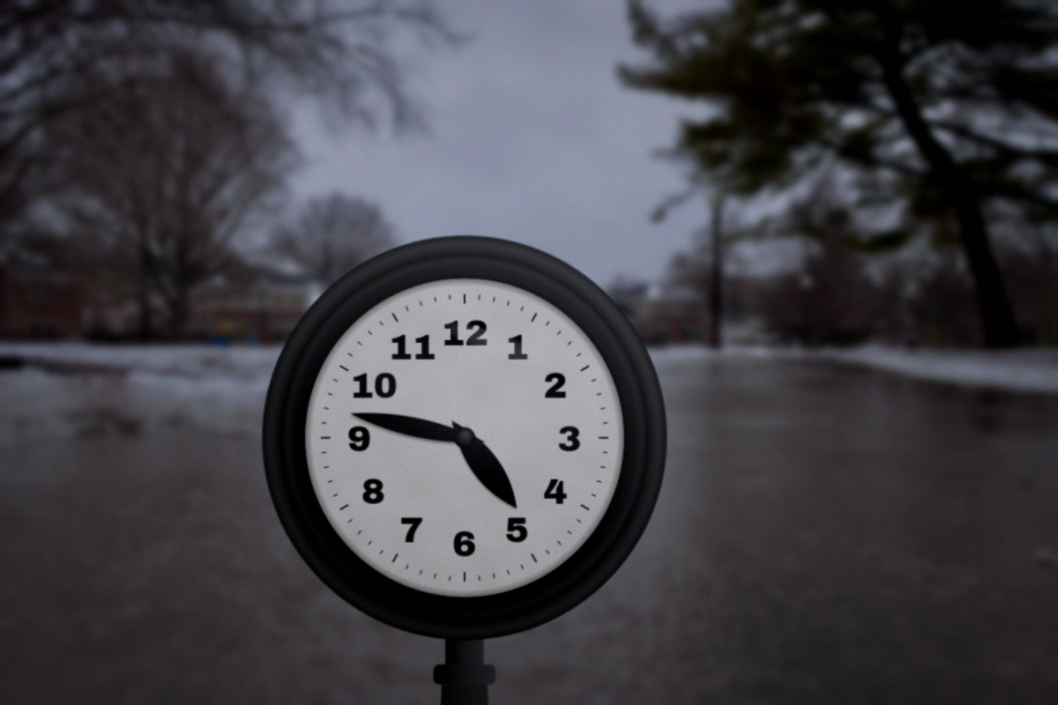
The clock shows 4 h 47 min
